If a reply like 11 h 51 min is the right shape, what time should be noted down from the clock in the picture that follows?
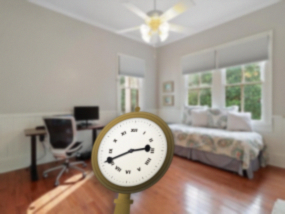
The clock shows 2 h 41 min
